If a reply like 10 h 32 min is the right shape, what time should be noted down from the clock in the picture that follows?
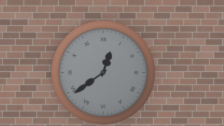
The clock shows 12 h 39 min
